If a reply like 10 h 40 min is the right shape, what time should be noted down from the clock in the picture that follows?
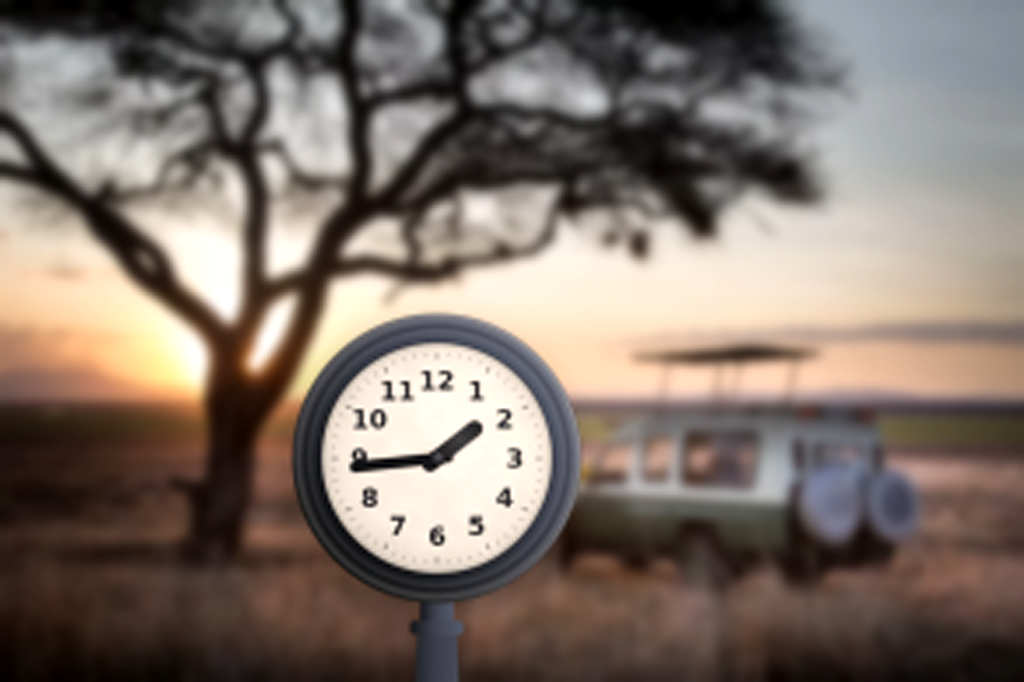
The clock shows 1 h 44 min
